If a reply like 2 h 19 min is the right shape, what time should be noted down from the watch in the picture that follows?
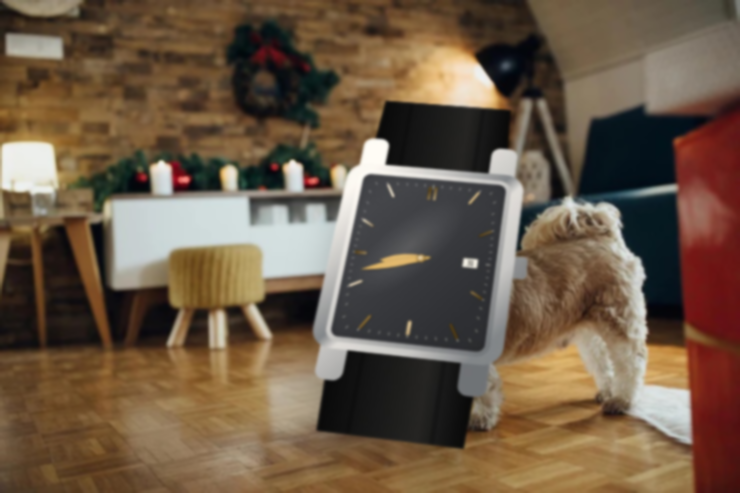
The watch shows 8 h 42 min
